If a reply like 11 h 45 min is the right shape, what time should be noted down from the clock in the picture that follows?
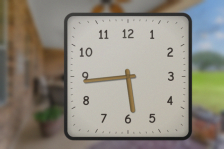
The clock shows 5 h 44 min
